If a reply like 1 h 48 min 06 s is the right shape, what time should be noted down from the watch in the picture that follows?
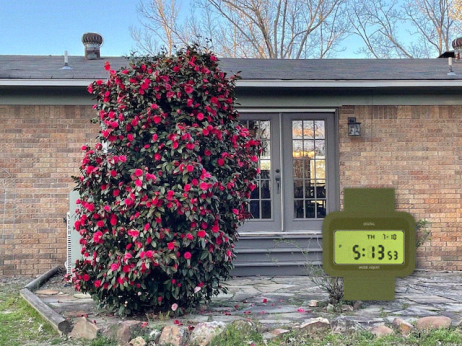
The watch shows 5 h 13 min 53 s
